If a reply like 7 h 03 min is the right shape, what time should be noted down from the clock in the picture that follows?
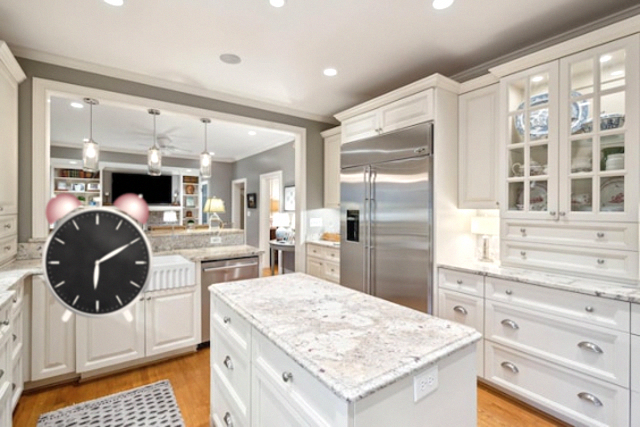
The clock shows 6 h 10 min
